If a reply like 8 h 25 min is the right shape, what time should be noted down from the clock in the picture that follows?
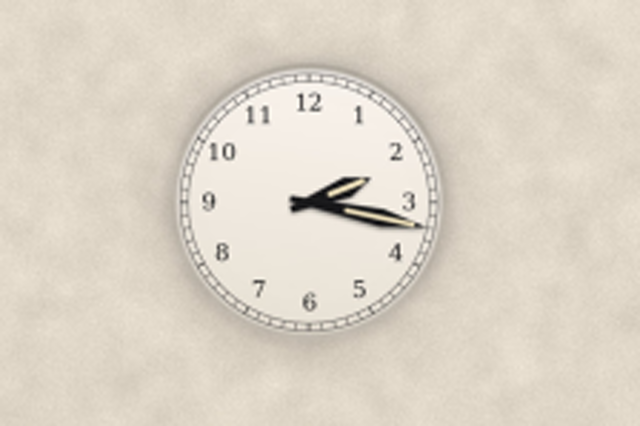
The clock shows 2 h 17 min
